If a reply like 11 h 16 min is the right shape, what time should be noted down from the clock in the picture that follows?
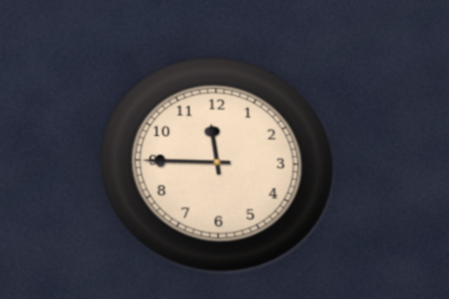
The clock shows 11 h 45 min
